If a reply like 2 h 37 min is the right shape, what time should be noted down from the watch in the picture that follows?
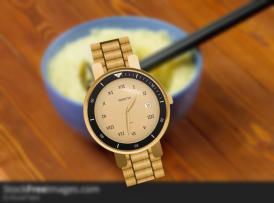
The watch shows 1 h 32 min
